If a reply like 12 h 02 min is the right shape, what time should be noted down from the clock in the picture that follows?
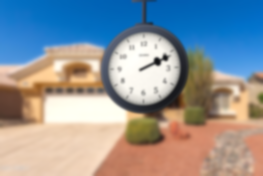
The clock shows 2 h 11 min
